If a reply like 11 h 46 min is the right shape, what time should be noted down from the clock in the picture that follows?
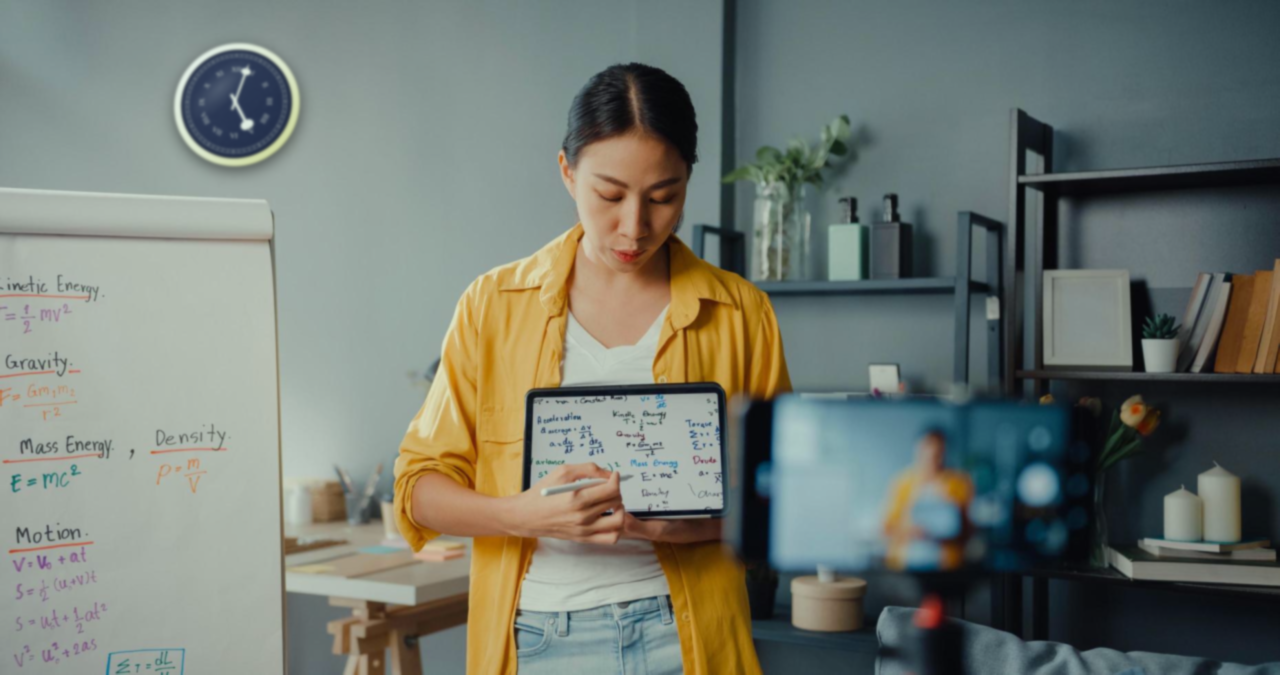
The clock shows 5 h 03 min
